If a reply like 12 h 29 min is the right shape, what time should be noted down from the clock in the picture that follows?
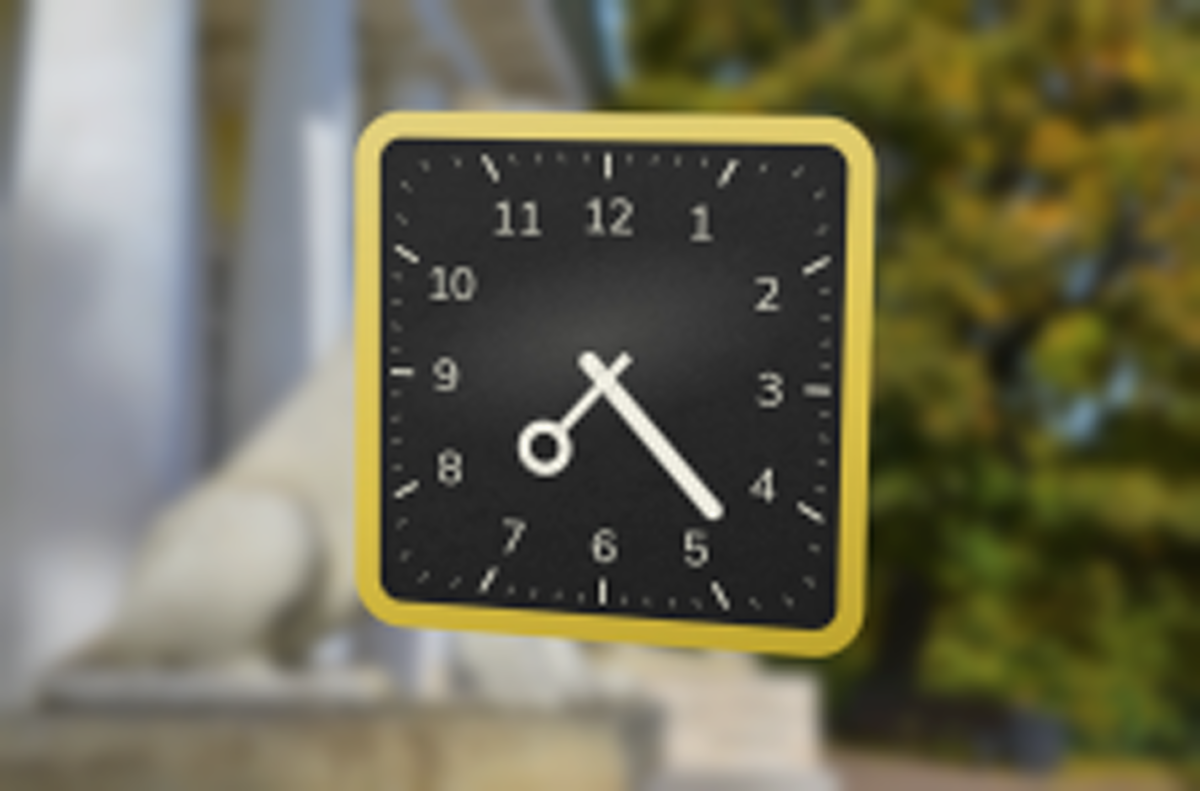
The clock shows 7 h 23 min
